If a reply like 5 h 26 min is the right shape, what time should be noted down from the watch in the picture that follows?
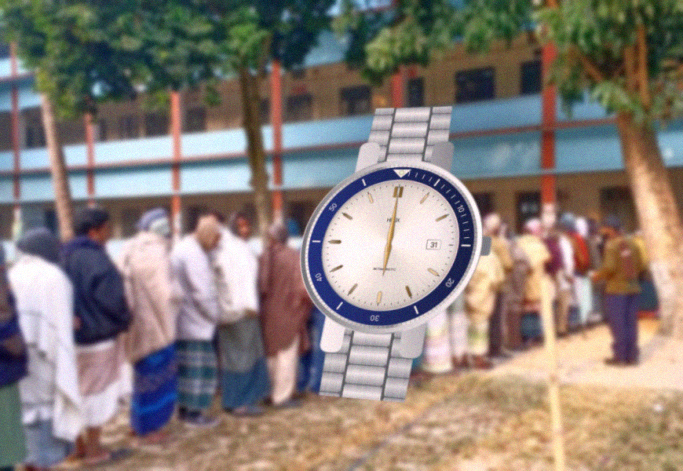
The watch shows 6 h 00 min
